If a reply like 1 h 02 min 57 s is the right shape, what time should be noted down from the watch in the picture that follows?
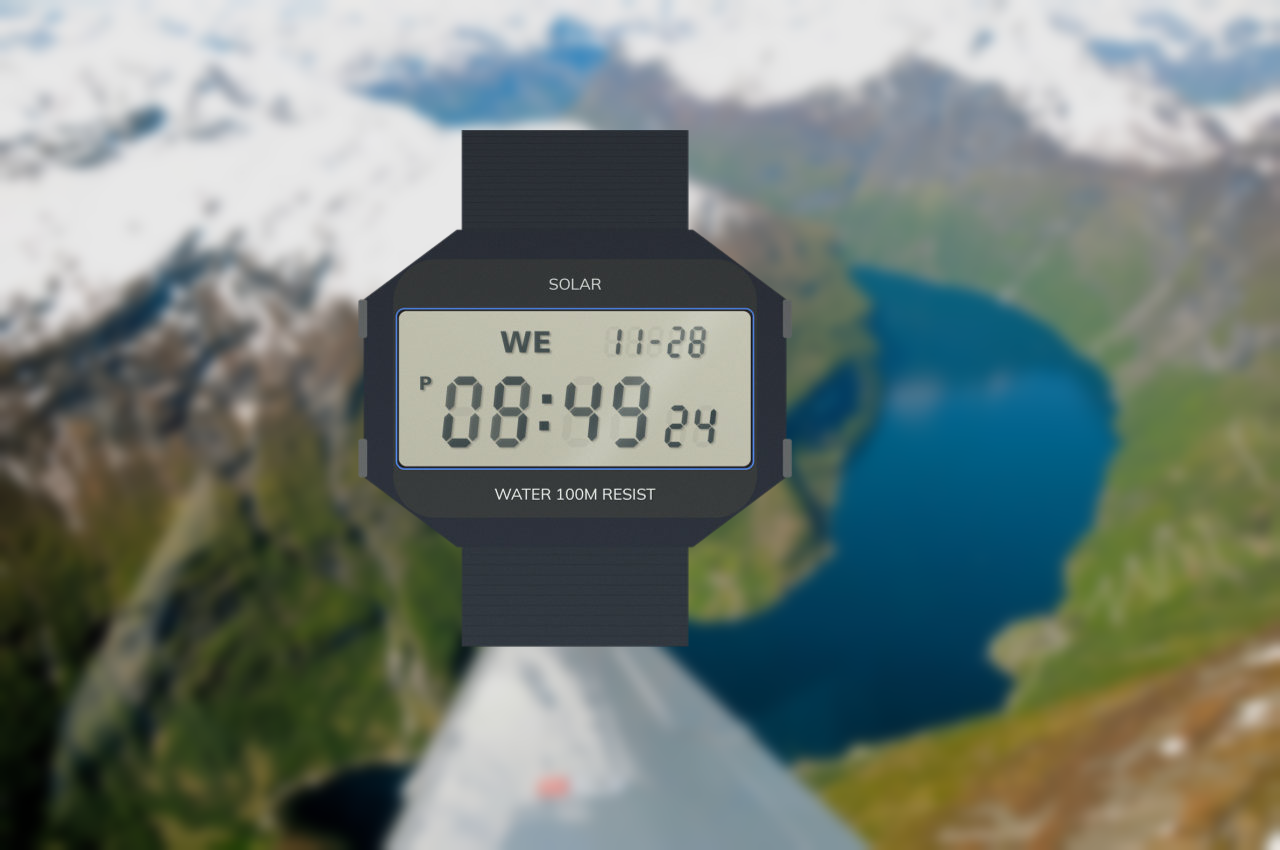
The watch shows 8 h 49 min 24 s
